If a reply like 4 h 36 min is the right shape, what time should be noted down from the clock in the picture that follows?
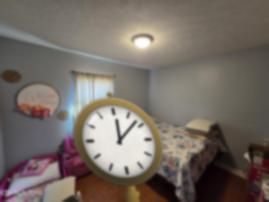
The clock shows 12 h 08 min
